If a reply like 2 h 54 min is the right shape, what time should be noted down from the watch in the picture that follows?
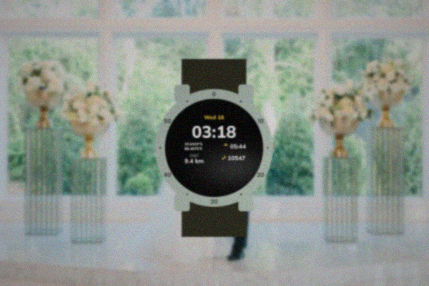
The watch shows 3 h 18 min
